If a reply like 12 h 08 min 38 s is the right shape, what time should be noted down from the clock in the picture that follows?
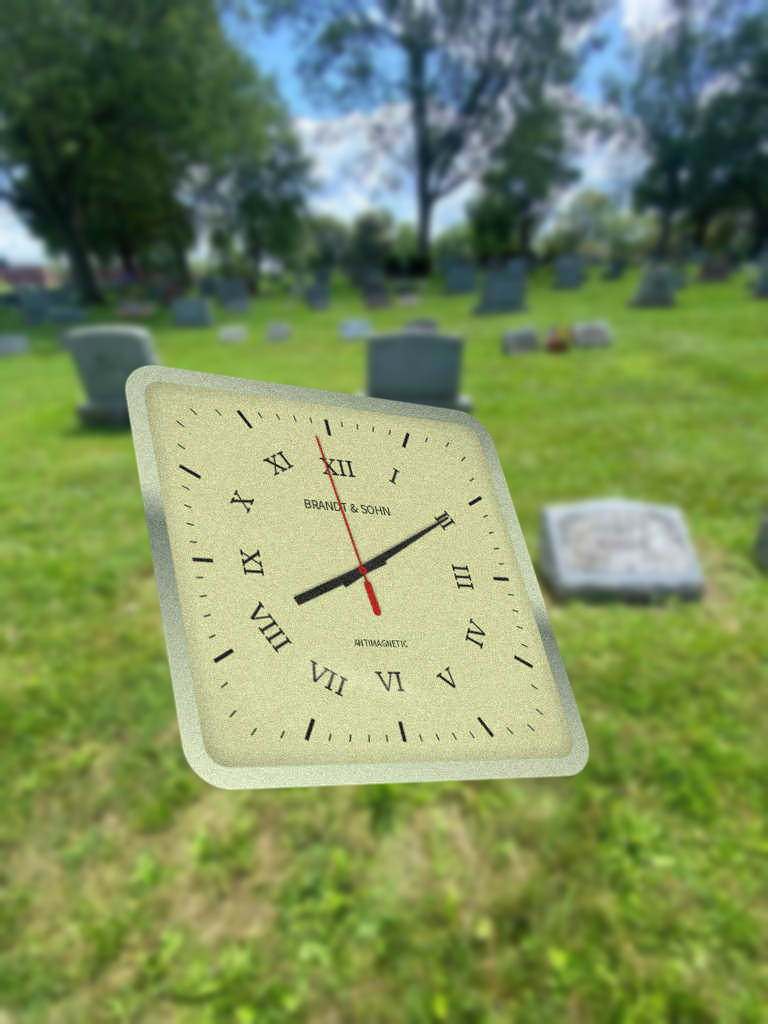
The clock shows 8 h 09 min 59 s
